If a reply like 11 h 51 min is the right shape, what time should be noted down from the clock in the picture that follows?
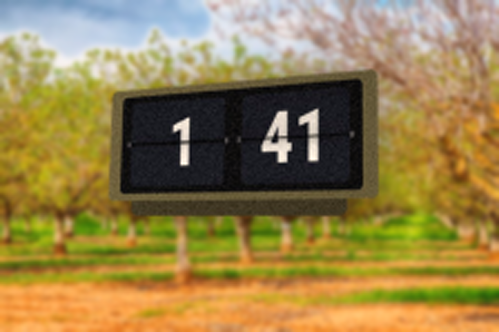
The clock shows 1 h 41 min
